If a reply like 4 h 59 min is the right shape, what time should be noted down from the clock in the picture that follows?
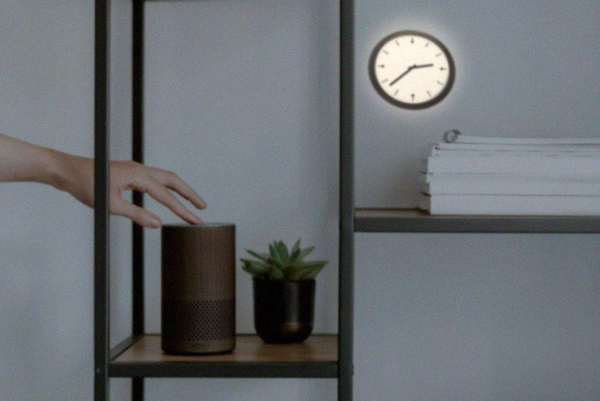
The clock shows 2 h 38 min
